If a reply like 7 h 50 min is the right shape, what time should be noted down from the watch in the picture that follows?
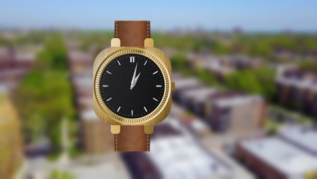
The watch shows 1 h 02 min
